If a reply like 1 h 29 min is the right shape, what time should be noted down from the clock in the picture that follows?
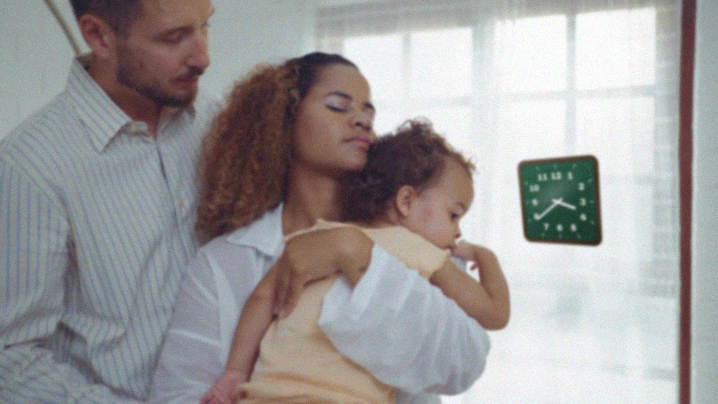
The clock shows 3 h 39 min
